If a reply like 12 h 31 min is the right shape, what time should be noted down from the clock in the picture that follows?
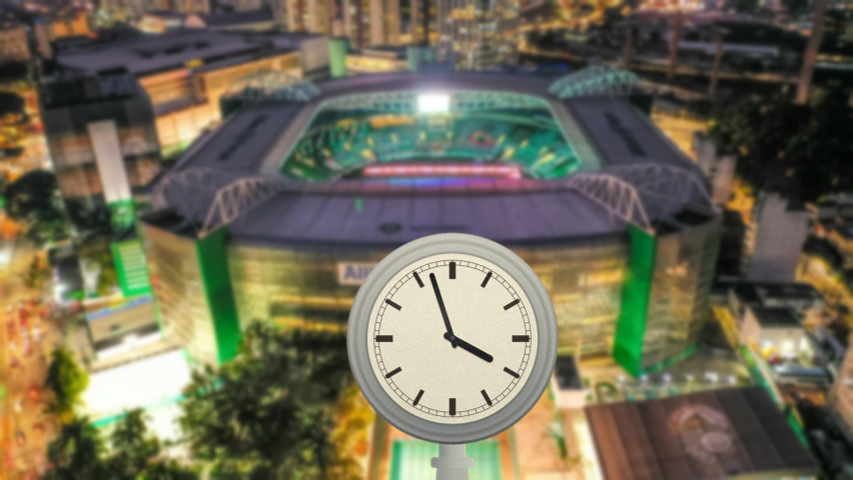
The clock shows 3 h 57 min
